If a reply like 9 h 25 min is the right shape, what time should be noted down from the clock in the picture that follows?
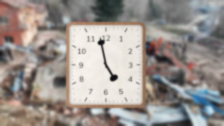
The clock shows 4 h 58 min
